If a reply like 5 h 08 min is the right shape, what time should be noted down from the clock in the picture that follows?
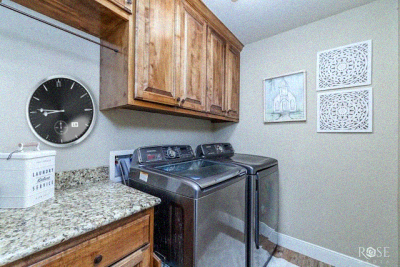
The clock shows 8 h 46 min
